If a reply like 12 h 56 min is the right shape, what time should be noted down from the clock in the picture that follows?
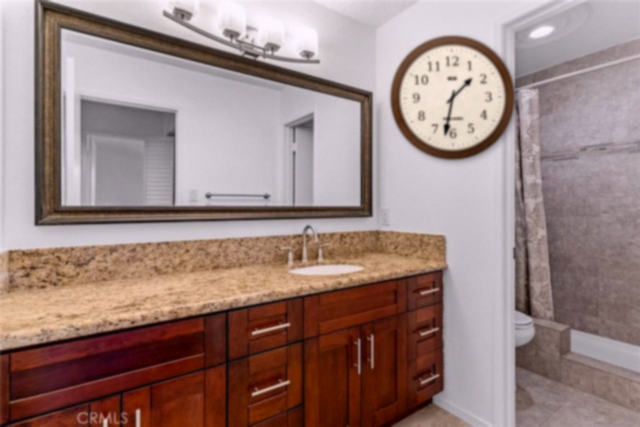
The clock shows 1 h 32 min
